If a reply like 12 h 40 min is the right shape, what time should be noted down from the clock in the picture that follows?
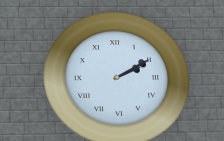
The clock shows 2 h 10 min
